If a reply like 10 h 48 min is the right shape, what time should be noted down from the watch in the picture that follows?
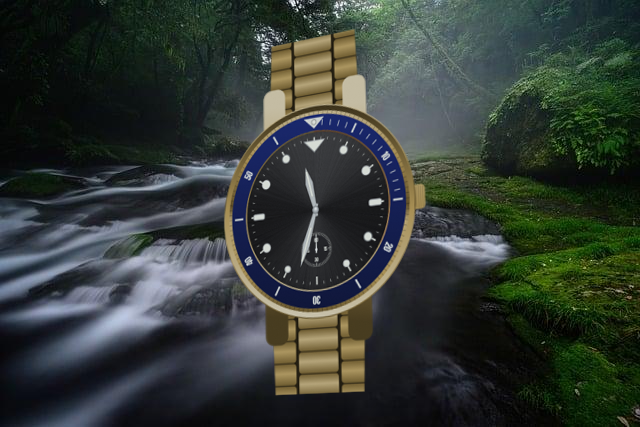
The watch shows 11 h 33 min
